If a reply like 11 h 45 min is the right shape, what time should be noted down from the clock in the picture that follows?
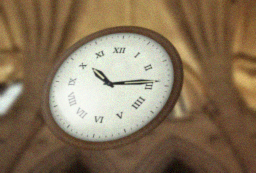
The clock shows 10 h 14 min
